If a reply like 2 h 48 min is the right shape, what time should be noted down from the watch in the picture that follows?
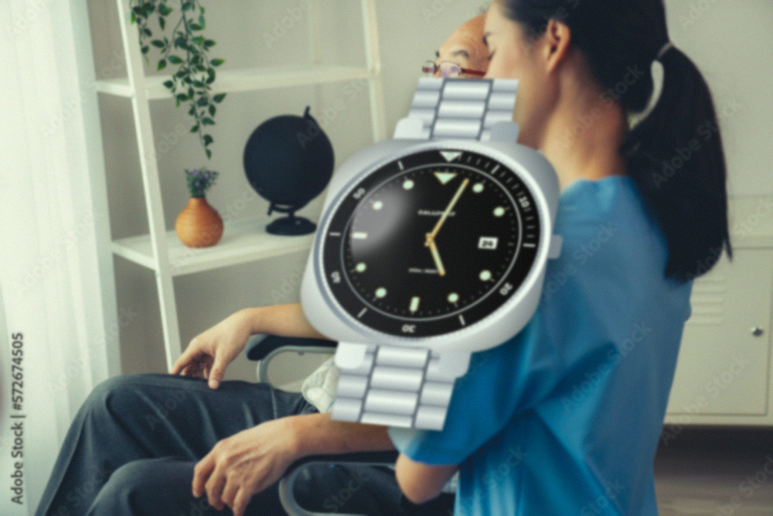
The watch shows 5 h 03 min
